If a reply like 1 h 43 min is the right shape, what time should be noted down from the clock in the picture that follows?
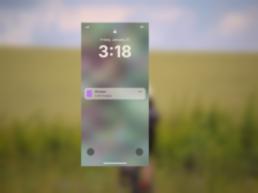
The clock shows 3 h 18 min
